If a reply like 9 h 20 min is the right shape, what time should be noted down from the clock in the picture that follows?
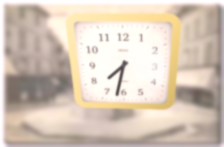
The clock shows 7 h 32 min
